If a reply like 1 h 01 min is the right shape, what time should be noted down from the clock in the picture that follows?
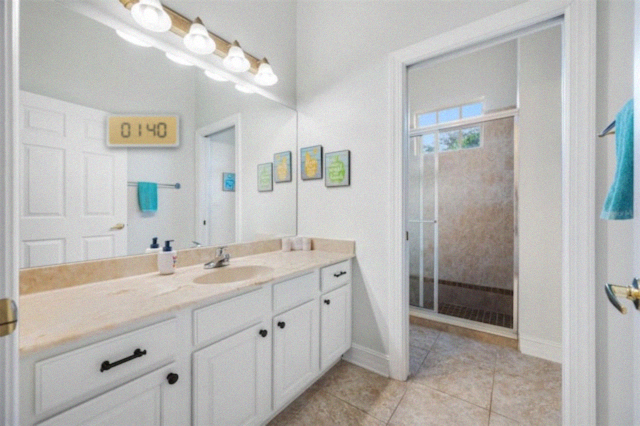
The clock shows 1 h 40 min
